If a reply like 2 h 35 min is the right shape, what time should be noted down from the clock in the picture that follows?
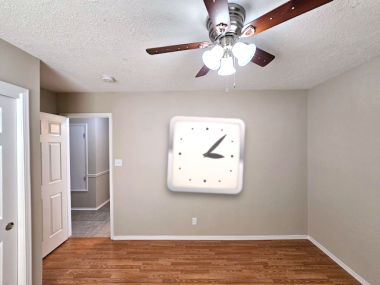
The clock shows 3 h 07 min
